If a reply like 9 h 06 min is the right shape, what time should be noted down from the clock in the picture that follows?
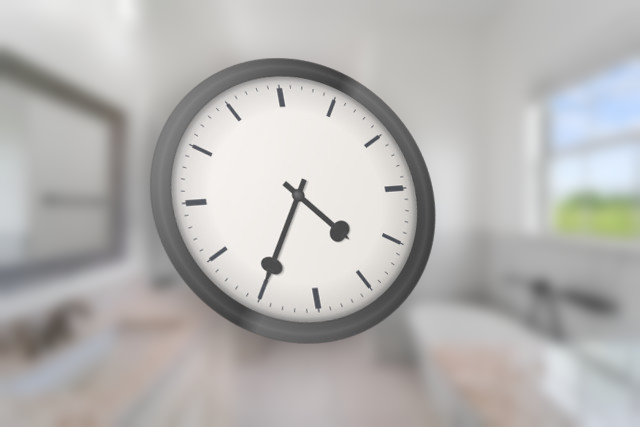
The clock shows 4 h 35 min
